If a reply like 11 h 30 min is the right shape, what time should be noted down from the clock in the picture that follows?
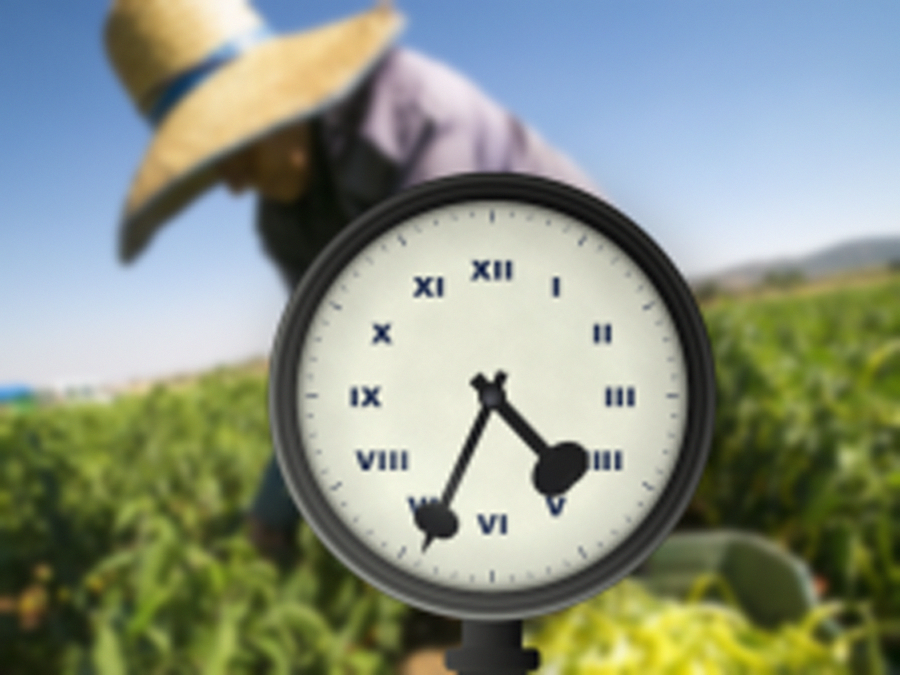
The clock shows 4 h 34 min
